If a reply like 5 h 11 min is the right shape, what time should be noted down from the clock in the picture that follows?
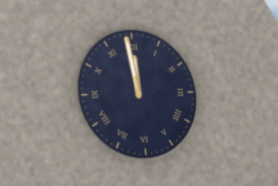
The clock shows 11 h 59 min
